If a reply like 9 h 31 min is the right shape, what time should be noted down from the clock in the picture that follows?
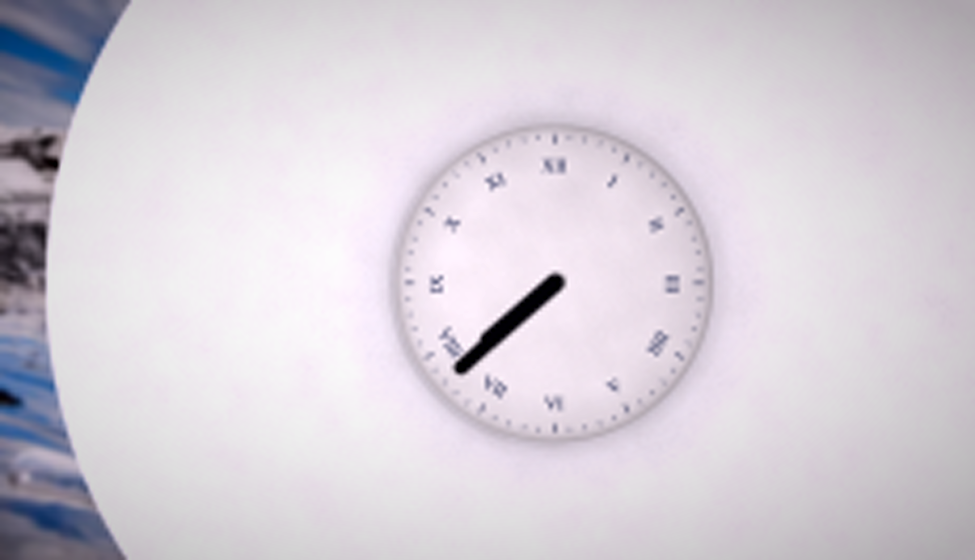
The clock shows 7 h 38 min
